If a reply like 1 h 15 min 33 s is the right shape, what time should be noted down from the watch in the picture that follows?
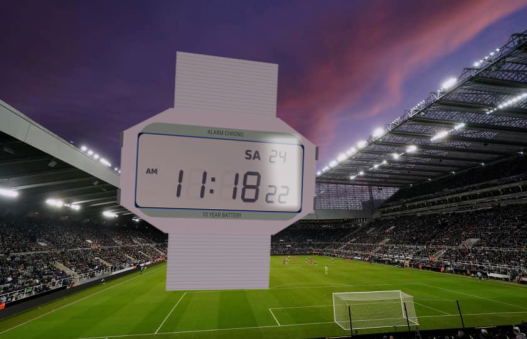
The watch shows 11 h 18 min 22 s
